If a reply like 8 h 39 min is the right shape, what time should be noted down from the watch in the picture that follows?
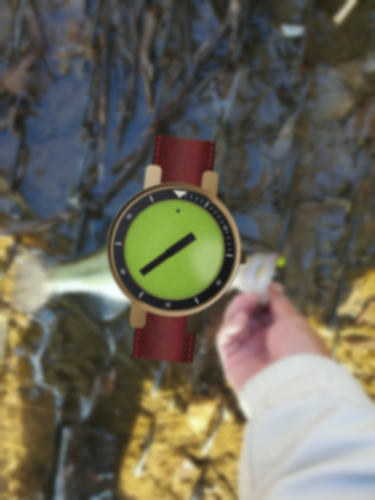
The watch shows 1 h 38 min
